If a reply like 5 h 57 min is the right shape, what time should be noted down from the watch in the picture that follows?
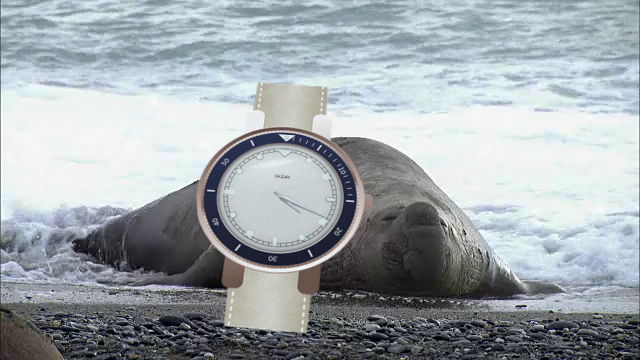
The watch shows 4 h 19 min
